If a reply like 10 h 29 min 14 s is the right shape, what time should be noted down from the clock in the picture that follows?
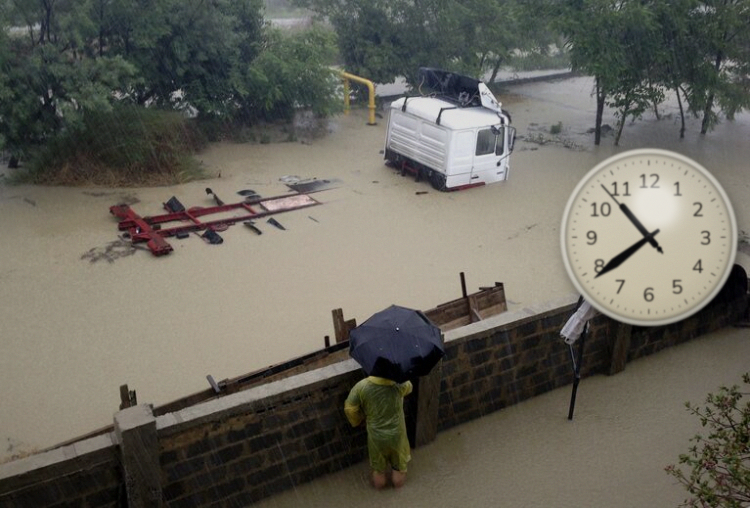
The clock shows 10 h 38 min 53 s
